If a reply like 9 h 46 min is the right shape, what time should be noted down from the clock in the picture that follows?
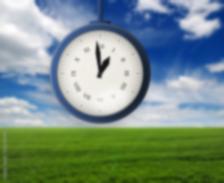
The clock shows 12 h 59 min
